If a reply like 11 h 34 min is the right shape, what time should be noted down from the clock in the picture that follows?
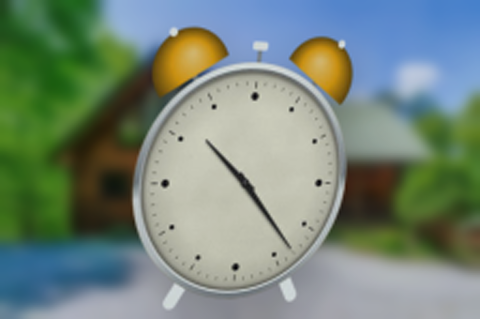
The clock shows 10 h 23 min
